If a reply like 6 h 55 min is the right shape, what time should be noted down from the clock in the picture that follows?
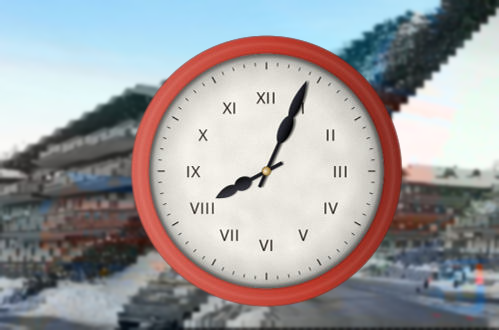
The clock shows 8 h 04 min
